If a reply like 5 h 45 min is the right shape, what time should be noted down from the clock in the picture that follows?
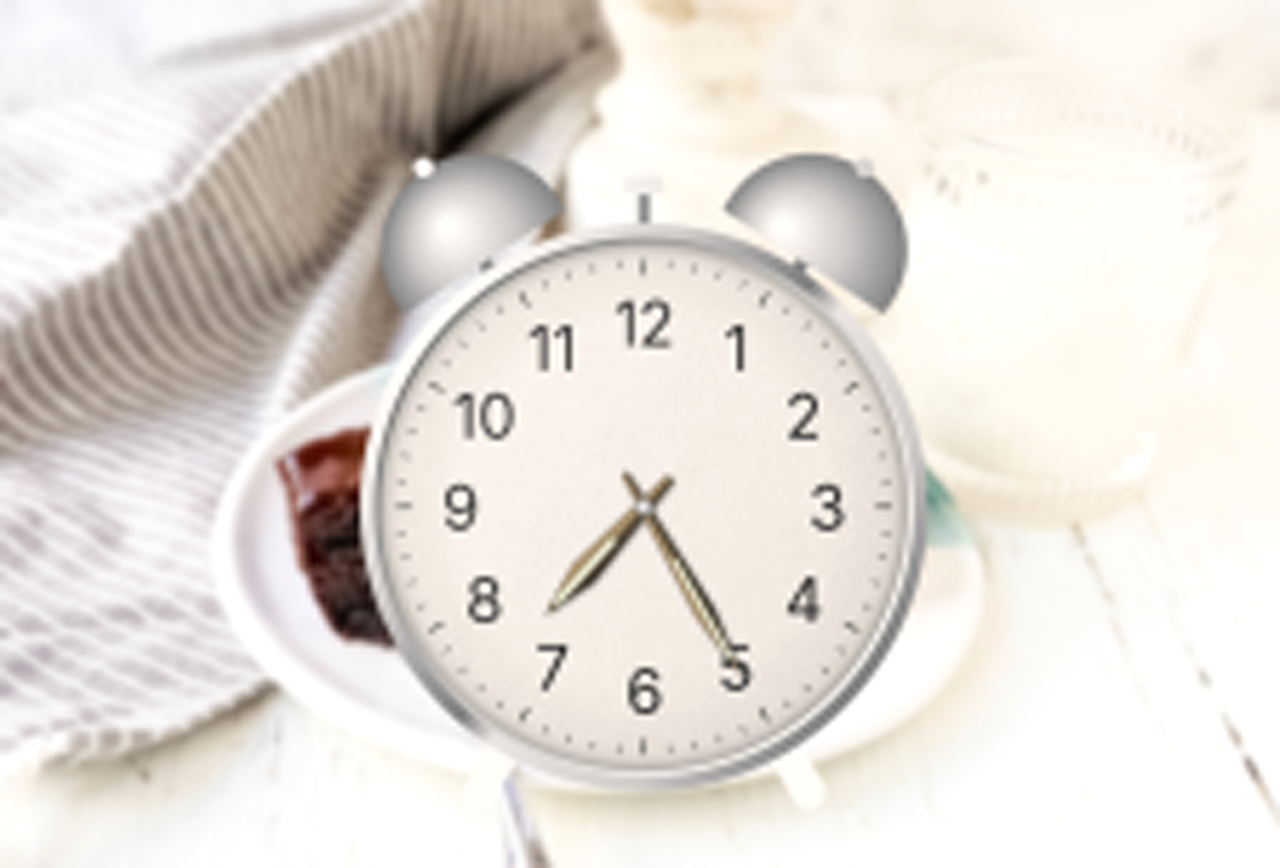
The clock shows 7 h 25 min
